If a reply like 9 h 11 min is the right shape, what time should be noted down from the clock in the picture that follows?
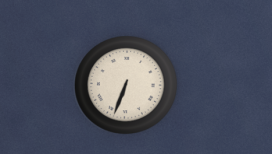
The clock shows 6 h 33 min
